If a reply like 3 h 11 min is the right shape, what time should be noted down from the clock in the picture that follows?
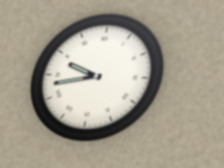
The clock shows 9 h 43 min
